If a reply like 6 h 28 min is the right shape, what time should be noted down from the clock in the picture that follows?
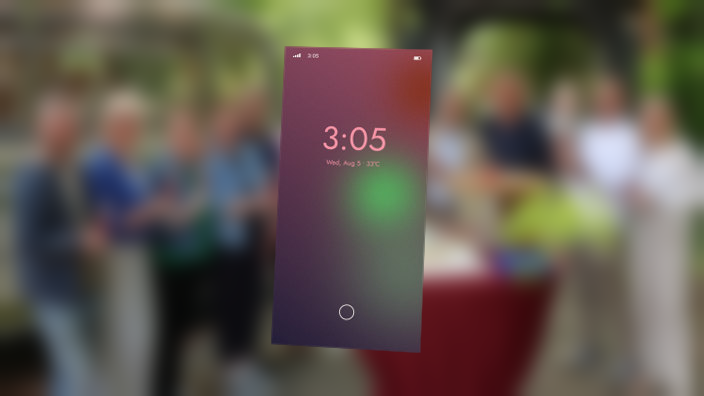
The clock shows 3 h 05 min
